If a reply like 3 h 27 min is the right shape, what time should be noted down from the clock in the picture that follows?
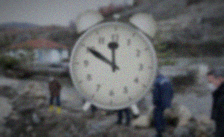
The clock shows 11 h 50 min
